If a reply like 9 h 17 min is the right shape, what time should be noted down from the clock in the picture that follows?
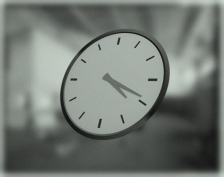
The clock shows 4 h 19 min
